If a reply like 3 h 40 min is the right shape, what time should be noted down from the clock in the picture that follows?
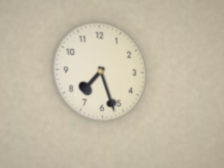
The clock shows 7 h 27 min
